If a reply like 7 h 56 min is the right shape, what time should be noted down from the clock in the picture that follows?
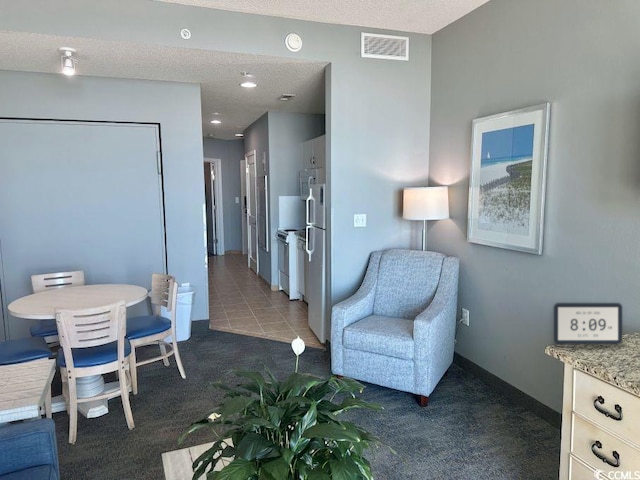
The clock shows 8 h 09 min
